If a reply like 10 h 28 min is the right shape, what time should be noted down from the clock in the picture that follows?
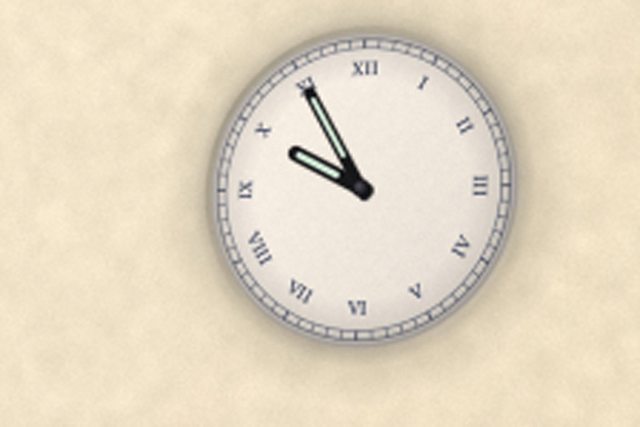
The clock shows 9 h 55 min
